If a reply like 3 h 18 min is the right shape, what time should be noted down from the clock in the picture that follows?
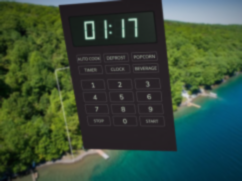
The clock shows 1 h 17 min
